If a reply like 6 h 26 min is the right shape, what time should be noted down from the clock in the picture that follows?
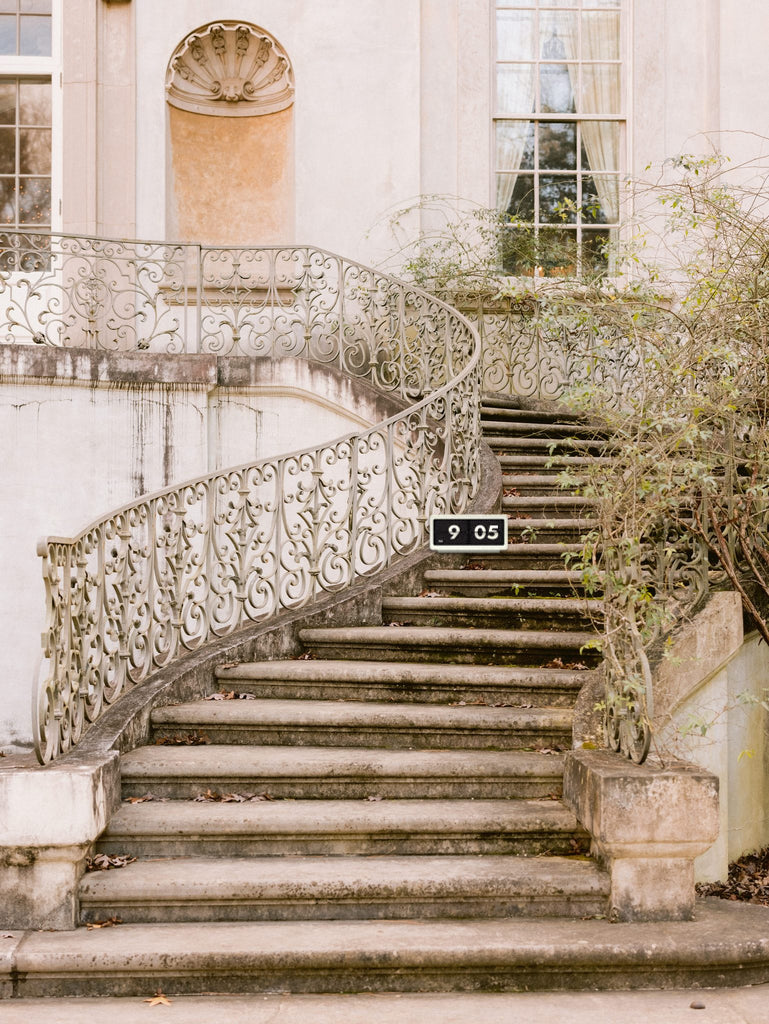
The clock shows 9 h 05 min
